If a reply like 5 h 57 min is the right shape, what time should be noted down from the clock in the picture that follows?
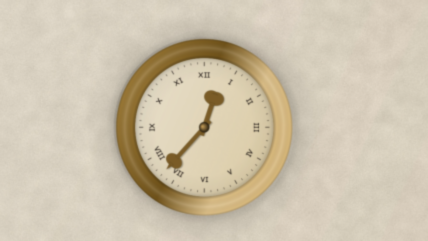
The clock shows 12 h 37 min
